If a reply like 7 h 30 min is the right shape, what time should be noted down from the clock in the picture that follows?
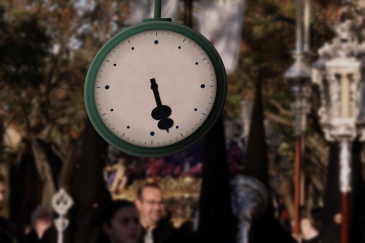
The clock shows 5 h 27 min
